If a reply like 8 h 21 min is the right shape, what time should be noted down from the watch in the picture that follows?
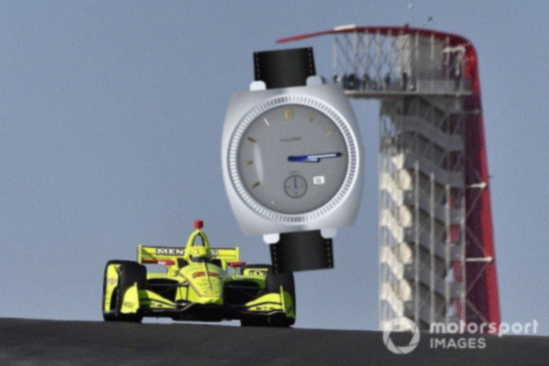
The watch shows 3 h 15 min
